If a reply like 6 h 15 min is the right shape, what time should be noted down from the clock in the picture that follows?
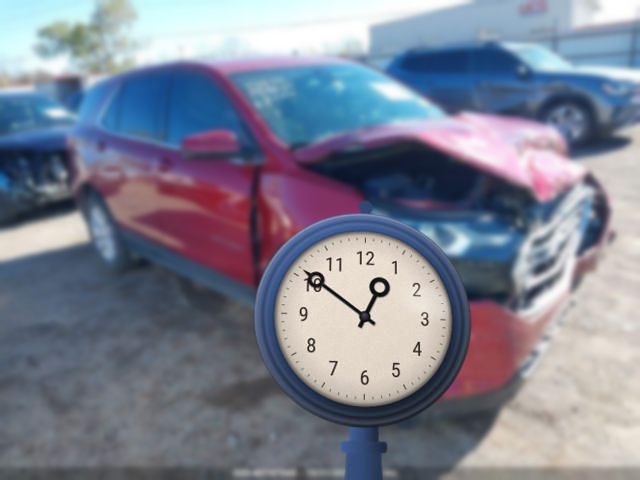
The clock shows 12 h 51 min
